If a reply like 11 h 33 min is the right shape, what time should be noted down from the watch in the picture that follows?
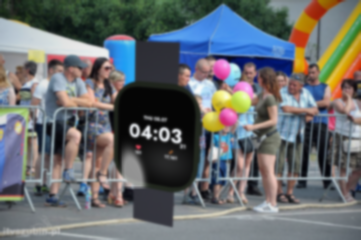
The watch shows 4 h 03 min
